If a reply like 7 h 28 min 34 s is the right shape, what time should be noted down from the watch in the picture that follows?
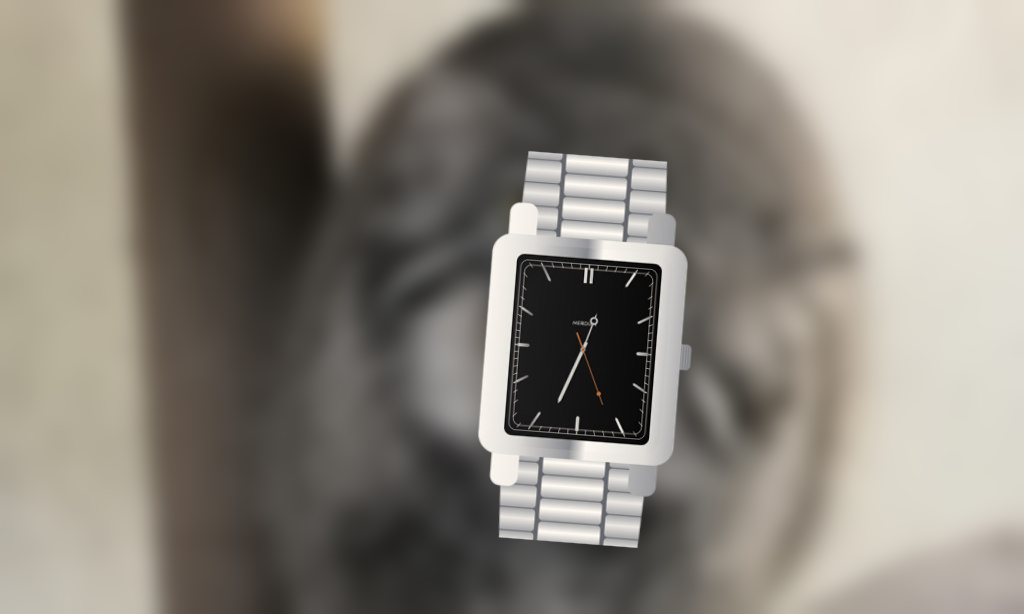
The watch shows 12 h 33 min 26 s
